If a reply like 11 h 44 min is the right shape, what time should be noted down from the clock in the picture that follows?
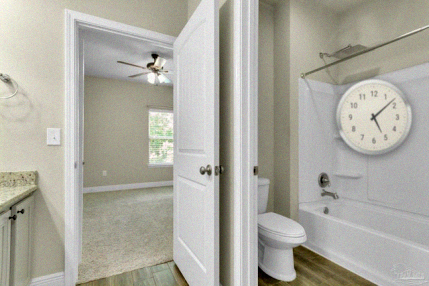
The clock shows 5 h 08 min
